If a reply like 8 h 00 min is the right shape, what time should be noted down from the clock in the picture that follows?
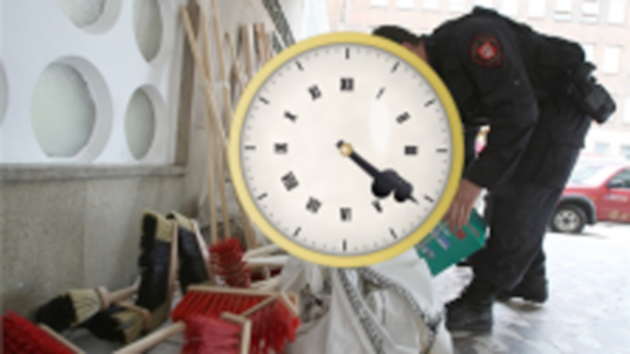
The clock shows 4 h 21 min
